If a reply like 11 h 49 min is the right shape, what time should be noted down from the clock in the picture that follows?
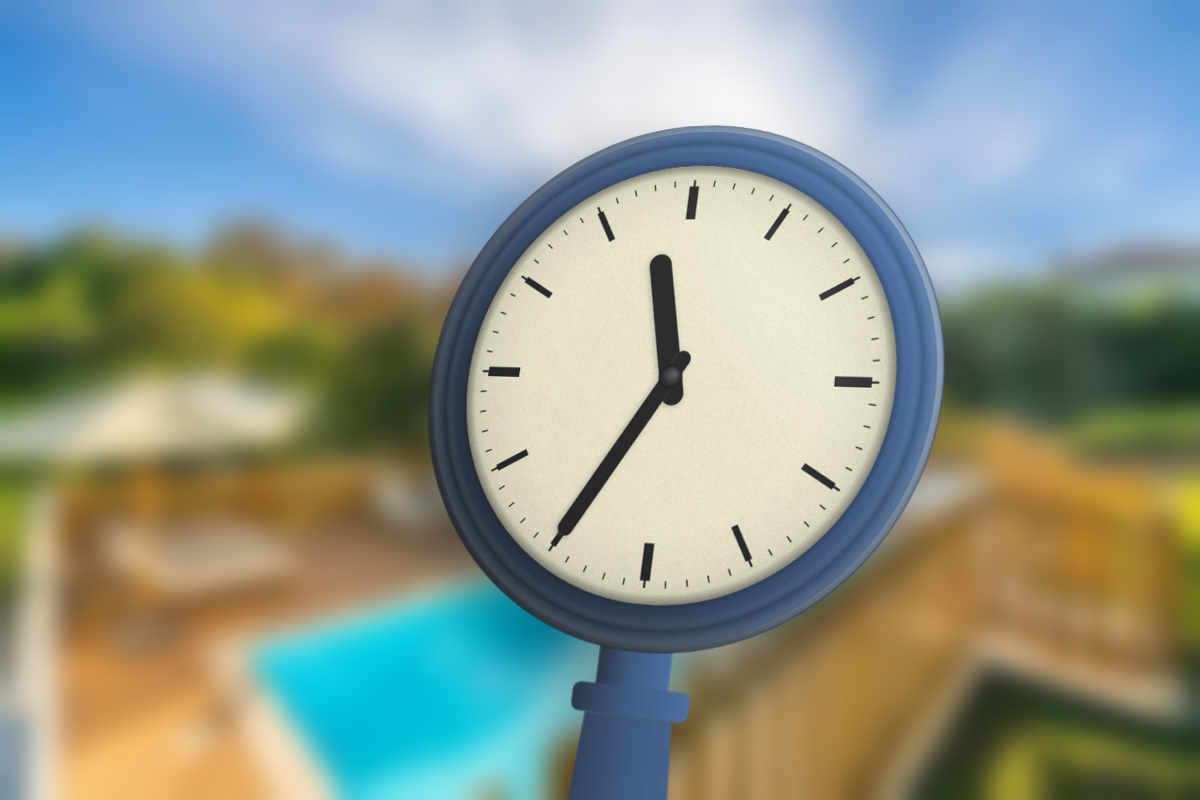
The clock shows 11 h 35 min
